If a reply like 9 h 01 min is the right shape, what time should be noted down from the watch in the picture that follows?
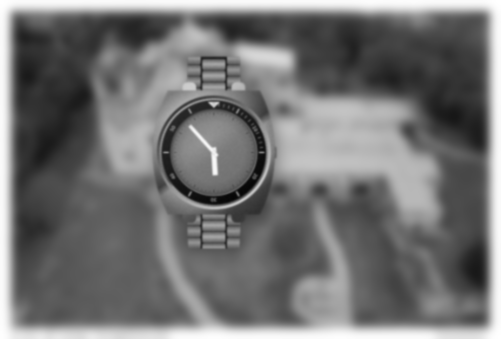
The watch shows 5 h 53 min
